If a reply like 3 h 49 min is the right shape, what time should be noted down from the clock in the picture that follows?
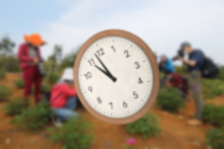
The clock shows 10 h 58 min
